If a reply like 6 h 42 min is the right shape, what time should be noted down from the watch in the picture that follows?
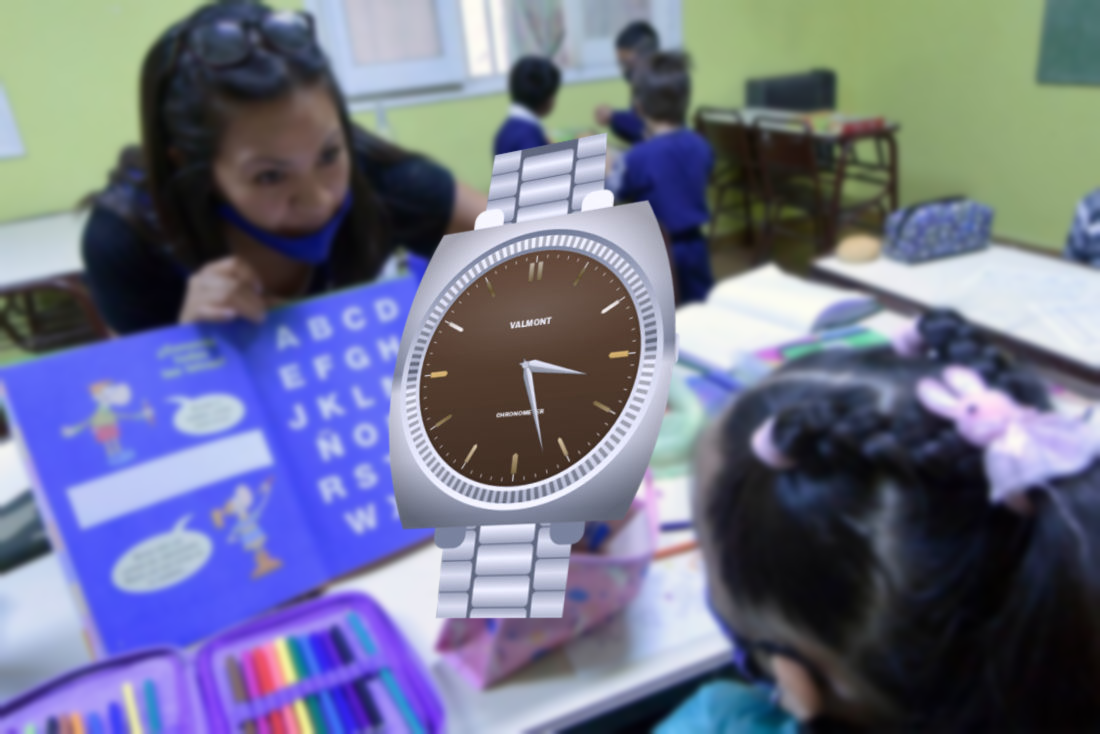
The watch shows 3 h 27 min
